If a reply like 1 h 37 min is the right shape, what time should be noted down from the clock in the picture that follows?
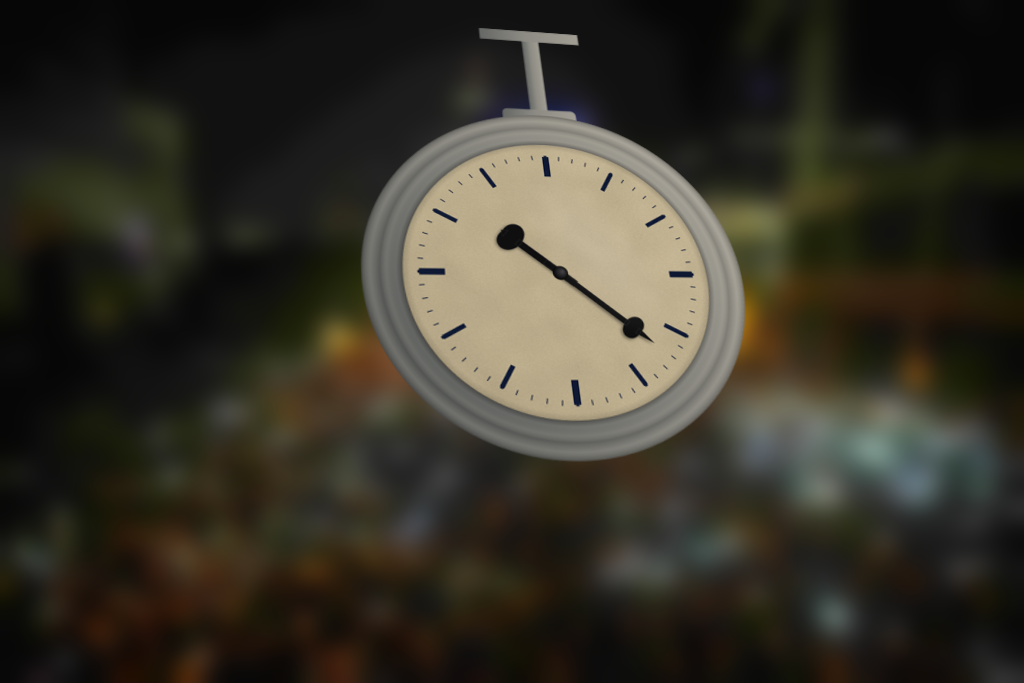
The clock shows 10 h 22 min
